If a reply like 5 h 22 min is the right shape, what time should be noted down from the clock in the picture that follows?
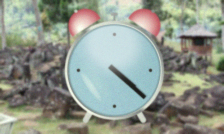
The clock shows 4 h 22 min
